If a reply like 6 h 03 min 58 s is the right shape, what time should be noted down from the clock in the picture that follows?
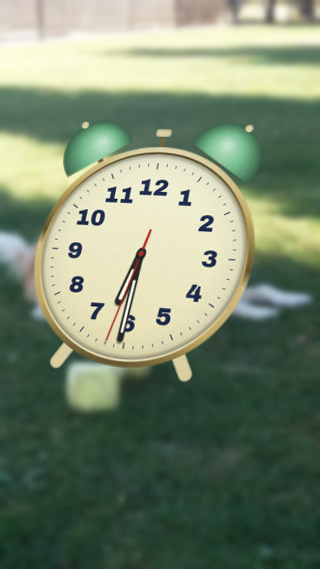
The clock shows 6 h 30 min 32 s
